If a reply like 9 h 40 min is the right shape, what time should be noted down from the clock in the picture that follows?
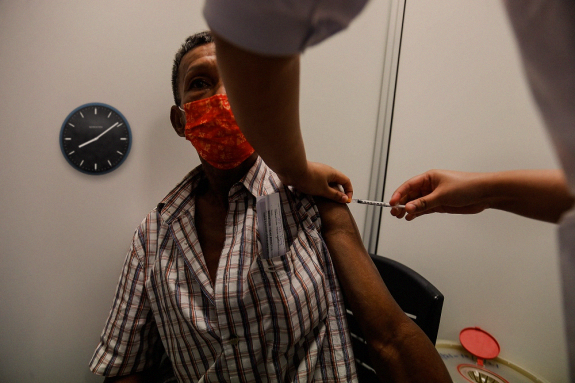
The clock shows 8 h 09 min
